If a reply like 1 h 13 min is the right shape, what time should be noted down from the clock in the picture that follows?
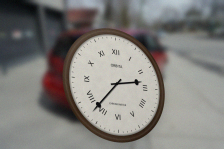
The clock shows 2 h 37 min
